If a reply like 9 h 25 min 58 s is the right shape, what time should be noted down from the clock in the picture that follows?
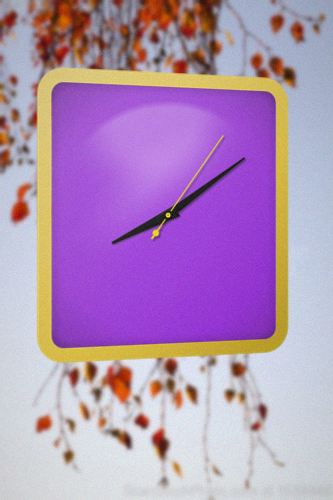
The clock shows 8 h 09 min 06 s
